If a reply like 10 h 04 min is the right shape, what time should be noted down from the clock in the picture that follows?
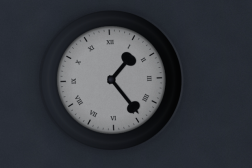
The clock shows 1 h 24 min
